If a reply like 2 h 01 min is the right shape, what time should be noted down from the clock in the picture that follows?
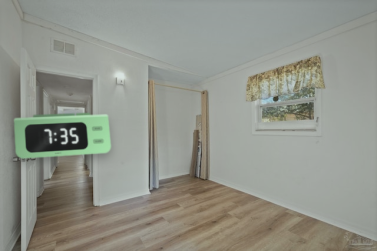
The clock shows 7 h 35 min
